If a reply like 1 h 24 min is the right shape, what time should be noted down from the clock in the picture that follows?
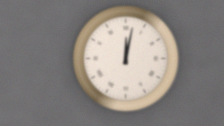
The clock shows 12 h 02 min
